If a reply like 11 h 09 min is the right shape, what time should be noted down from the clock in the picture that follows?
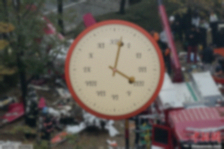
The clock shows 4 h 02 min
